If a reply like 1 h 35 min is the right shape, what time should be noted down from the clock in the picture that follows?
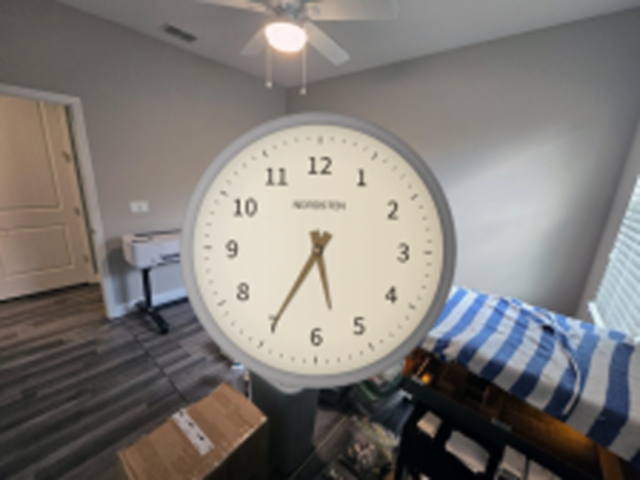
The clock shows 5 h 35 min
